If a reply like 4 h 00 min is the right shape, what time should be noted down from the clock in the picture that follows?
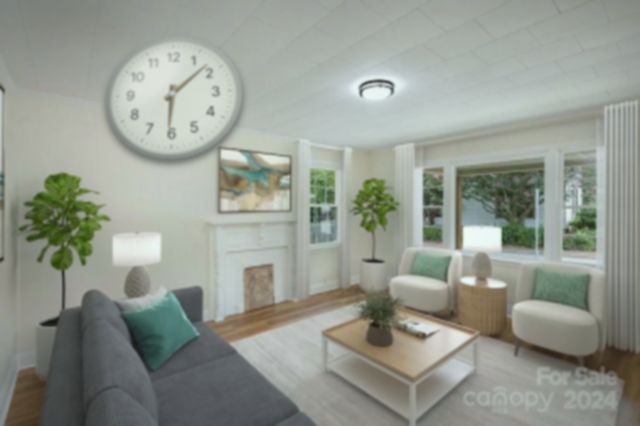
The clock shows 6 h 08 min
